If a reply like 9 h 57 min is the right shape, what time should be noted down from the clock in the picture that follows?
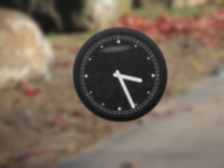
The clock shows 3 h 26 min
